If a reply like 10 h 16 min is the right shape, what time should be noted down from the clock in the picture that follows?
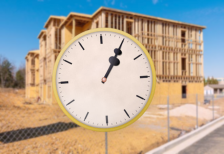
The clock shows 1 h 05 min
